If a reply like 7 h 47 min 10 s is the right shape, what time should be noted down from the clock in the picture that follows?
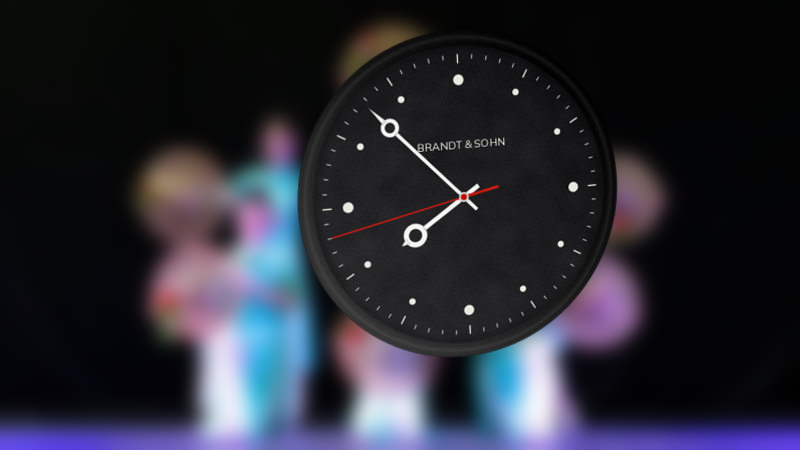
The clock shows 7 h 52 min 43 s
